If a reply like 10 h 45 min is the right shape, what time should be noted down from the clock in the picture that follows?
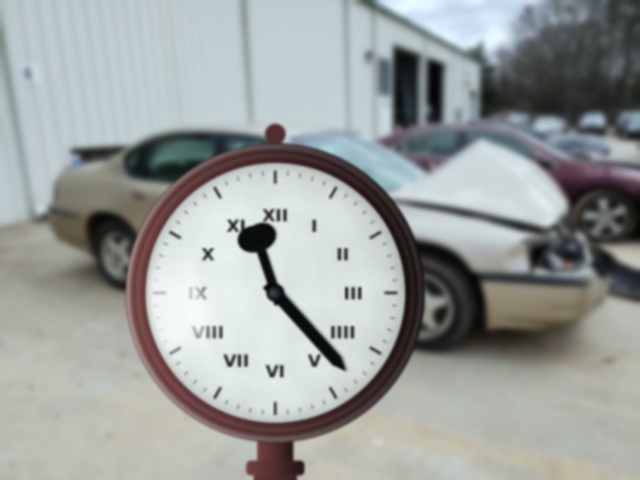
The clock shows 11 h 23 min
